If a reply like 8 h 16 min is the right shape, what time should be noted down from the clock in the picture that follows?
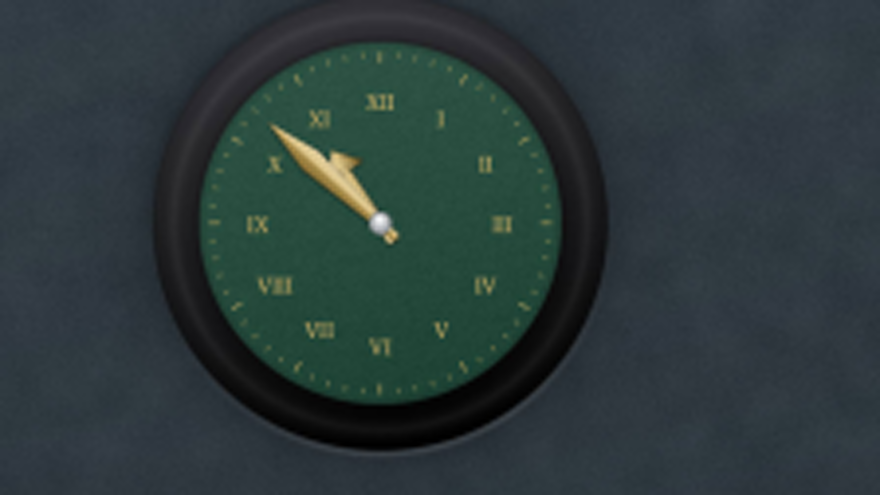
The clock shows 10 h 52 min
